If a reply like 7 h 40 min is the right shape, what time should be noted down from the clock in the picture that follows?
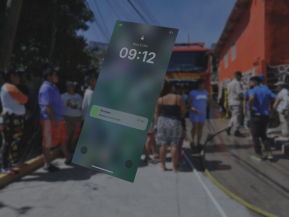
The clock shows 9 h 12 min
